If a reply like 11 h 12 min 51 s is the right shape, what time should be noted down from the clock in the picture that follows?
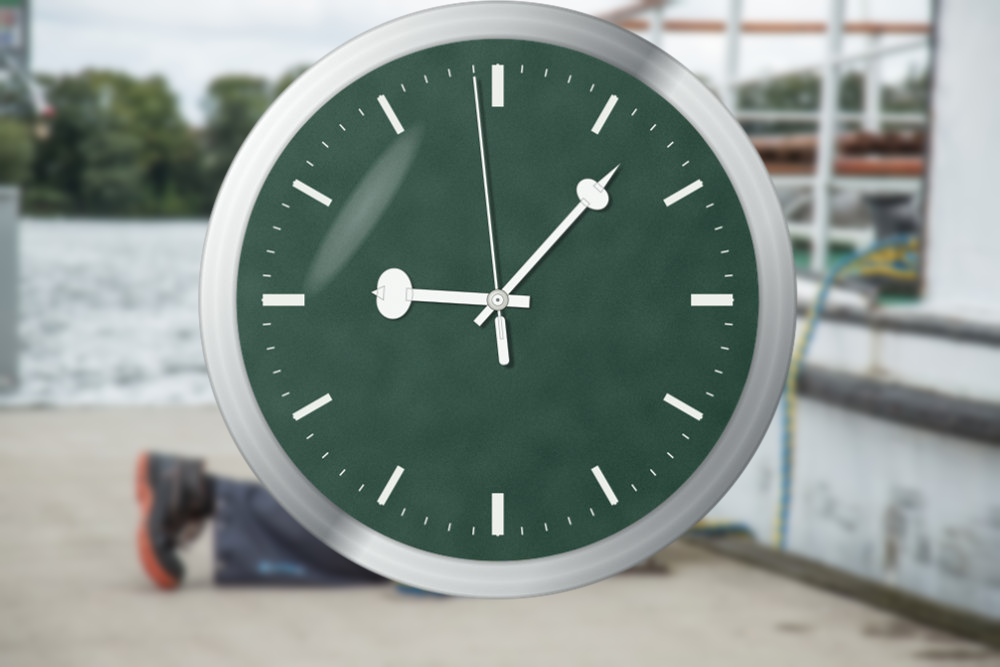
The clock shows 9 h 06 min 59 s
